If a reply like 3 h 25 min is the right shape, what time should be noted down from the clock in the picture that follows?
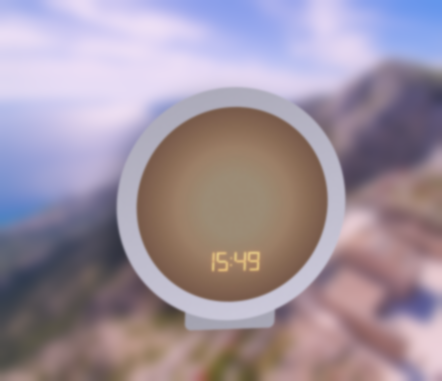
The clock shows 15 h 49 min
